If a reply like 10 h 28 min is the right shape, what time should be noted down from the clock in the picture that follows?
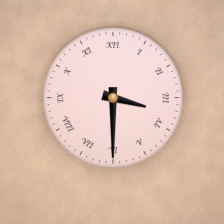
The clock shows 3 h 30 min
